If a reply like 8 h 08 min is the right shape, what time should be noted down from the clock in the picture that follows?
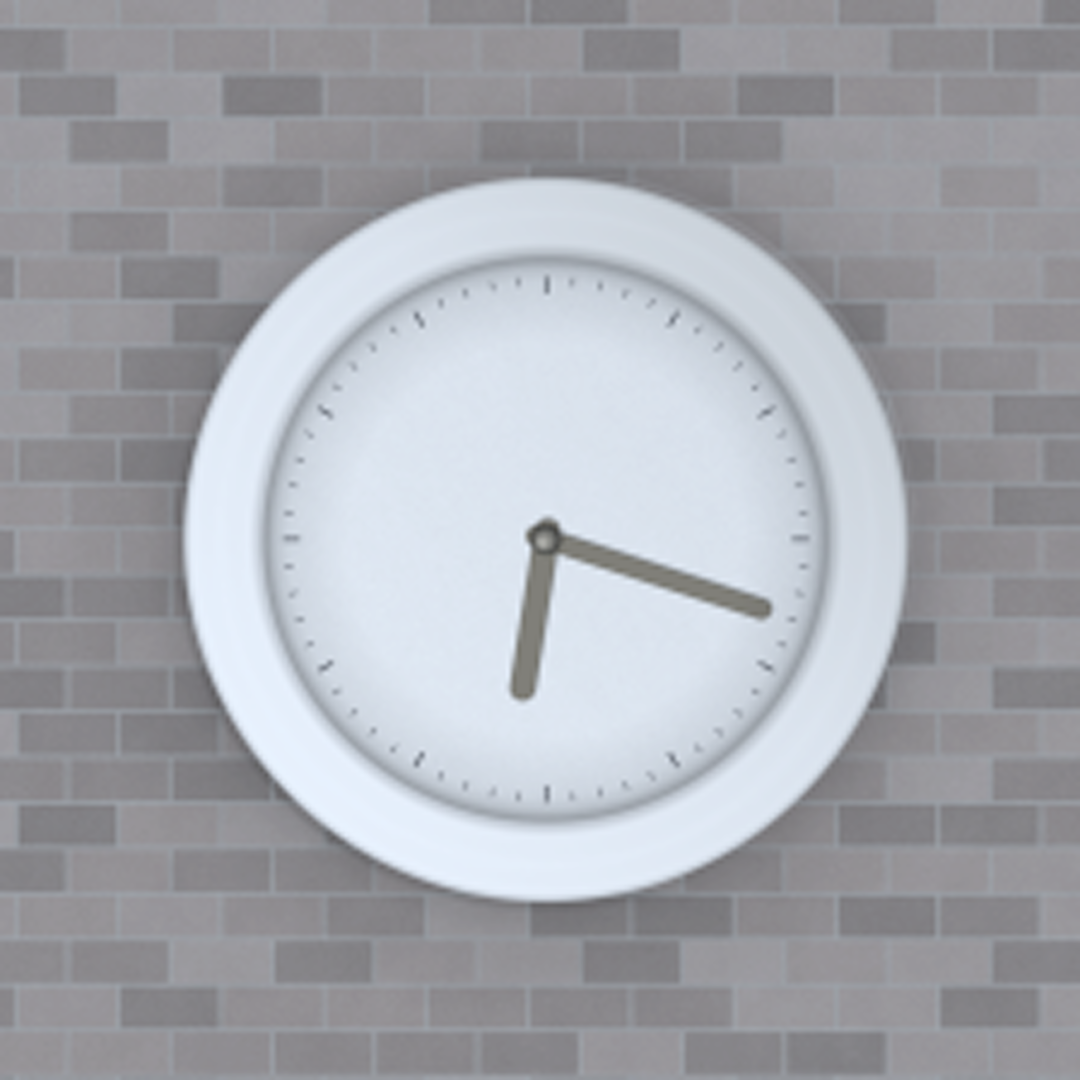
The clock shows 6 h 18 min
